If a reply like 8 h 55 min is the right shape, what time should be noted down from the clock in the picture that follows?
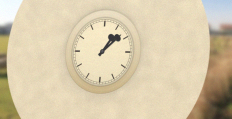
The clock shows 1 h 08 min
